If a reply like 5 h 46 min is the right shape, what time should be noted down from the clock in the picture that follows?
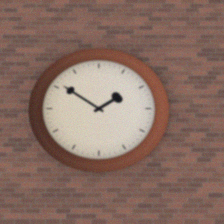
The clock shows 1 h 51 min
